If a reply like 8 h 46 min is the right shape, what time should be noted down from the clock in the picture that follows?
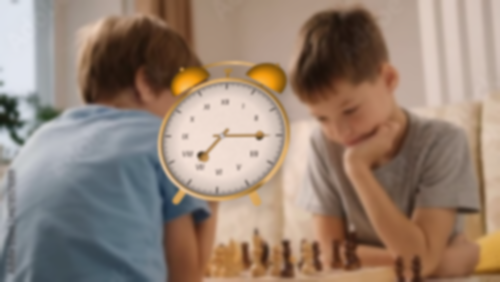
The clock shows 7 h 15 min
